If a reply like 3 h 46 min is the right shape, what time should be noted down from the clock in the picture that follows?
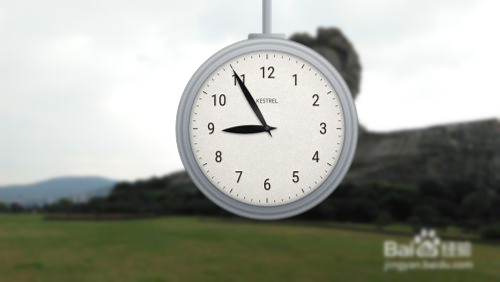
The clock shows 8 h 55 min
